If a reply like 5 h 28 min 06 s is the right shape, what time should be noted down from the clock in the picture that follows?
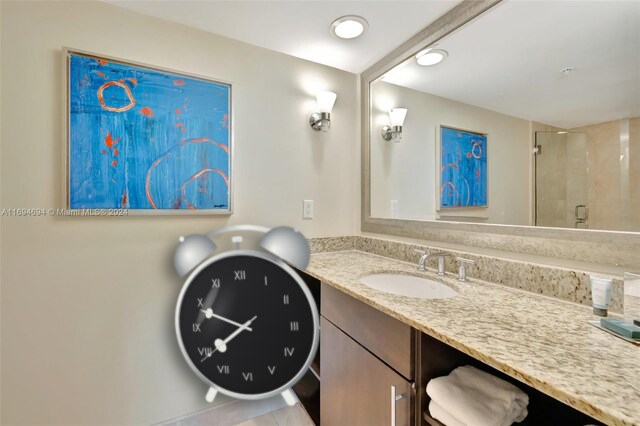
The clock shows 7 h 48 min 39 s
